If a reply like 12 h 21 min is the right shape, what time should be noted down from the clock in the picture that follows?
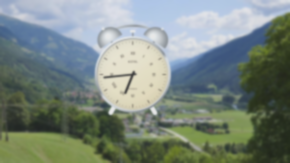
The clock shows 6 h 44 min
